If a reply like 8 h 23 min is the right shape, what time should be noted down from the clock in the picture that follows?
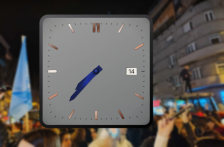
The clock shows 7 h 37 min
